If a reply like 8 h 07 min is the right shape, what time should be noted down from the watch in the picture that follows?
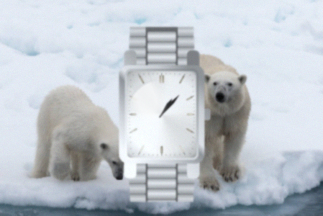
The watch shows 1 h 07 min
